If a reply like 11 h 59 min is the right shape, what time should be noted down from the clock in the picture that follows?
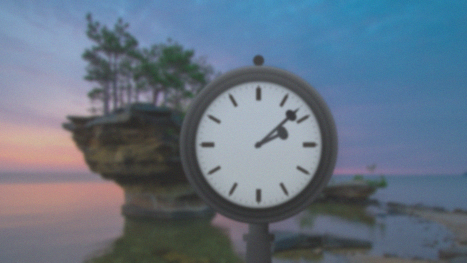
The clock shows 2 h 08 min
